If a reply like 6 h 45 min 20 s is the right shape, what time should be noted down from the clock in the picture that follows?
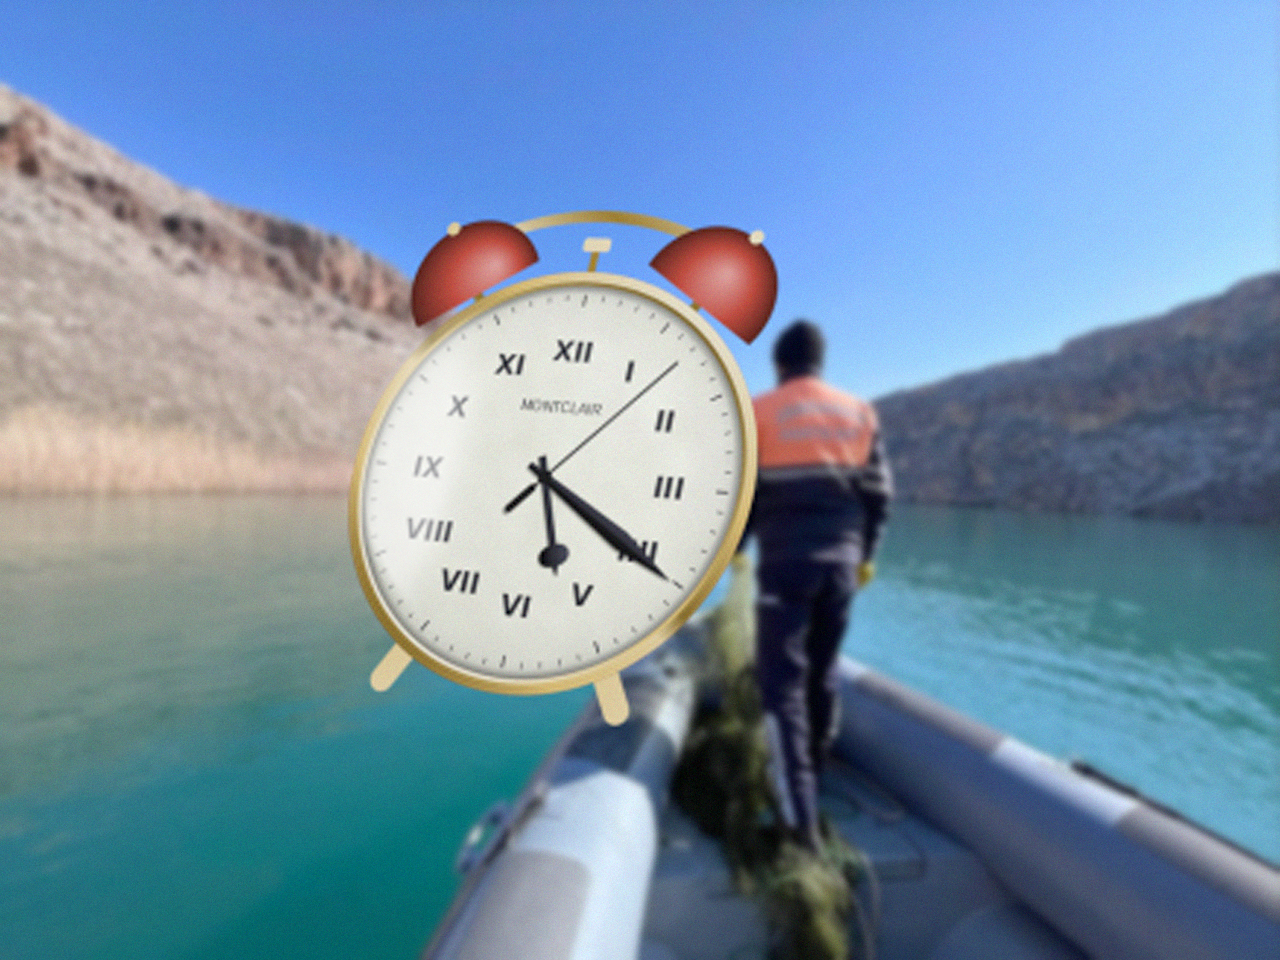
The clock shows 5 h 20 min 07 s
